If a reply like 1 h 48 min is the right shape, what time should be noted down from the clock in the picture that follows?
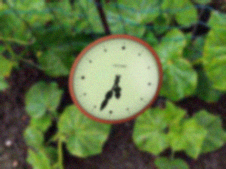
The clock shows 5 h 33 min
